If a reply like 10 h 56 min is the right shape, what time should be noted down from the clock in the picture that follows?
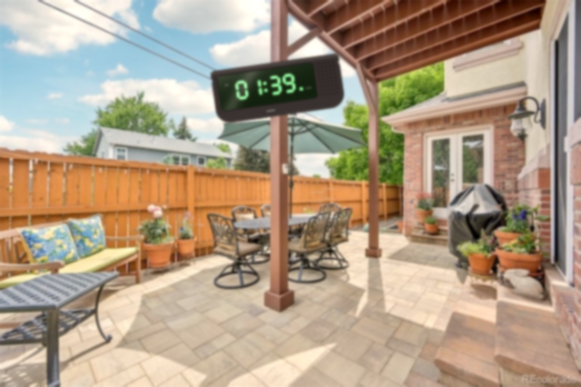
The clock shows 1 h 39 min
